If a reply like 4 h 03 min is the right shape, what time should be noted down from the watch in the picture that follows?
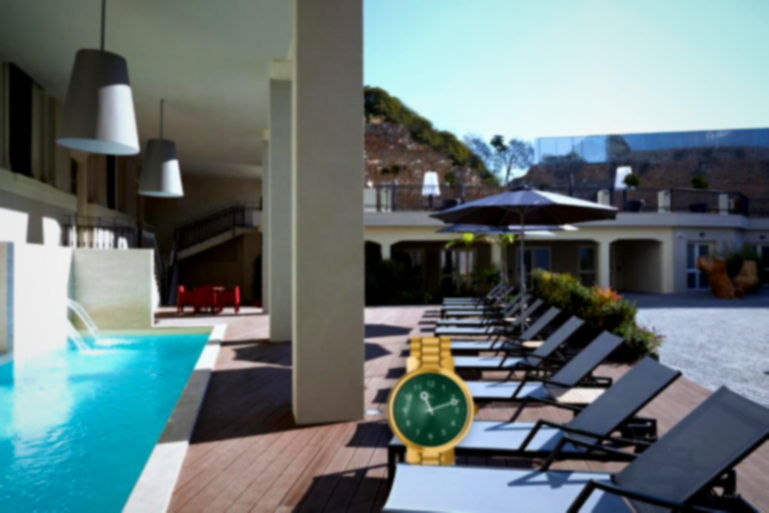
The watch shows 11 h 12 min
